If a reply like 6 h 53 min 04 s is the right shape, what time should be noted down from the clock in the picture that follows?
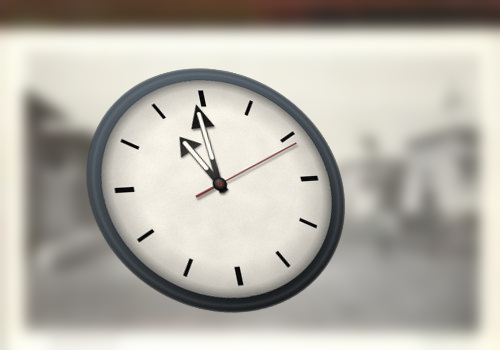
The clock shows 10 h 59 min 11 s
